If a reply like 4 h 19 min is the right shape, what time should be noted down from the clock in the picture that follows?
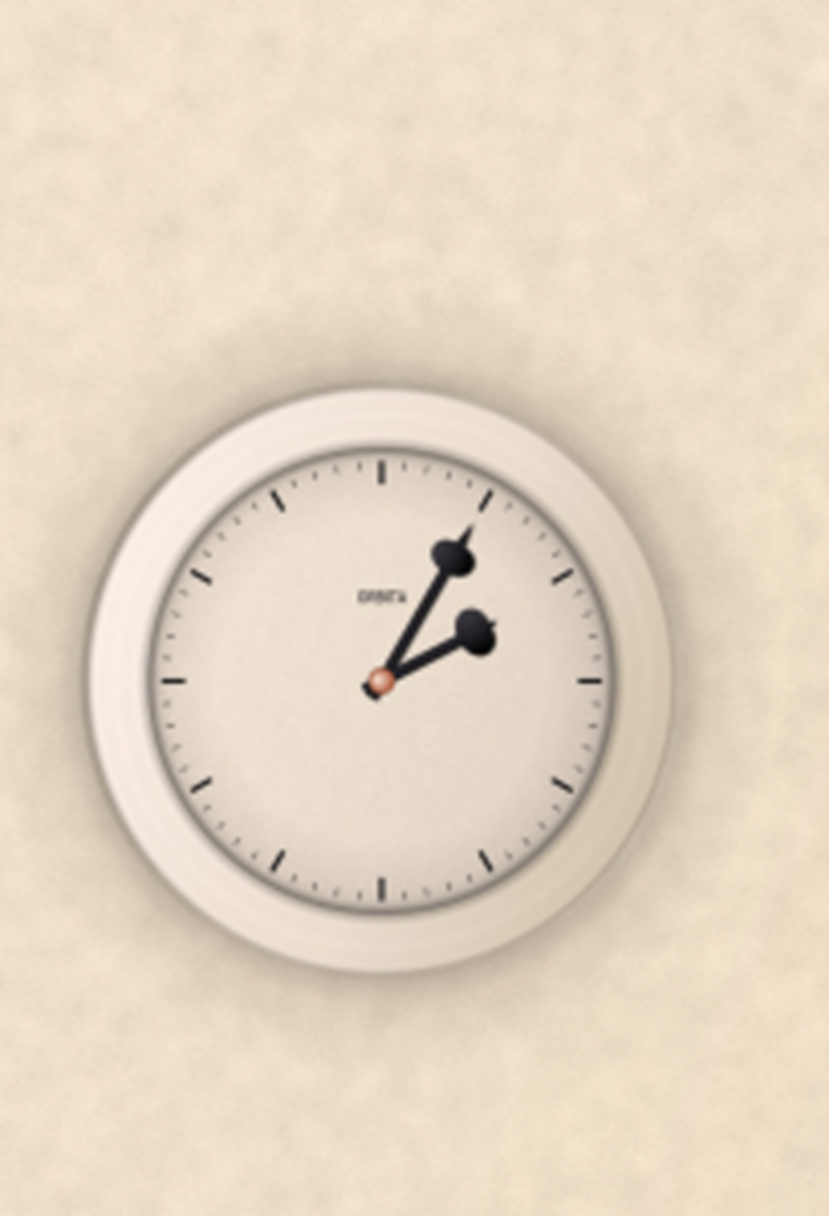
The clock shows 2 h 05 min
